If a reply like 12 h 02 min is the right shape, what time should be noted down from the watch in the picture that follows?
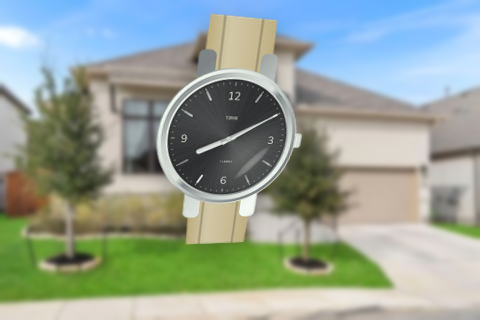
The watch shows 8 h 10 min
